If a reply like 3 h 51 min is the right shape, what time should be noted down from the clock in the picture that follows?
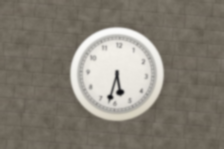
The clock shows 5 h 32 min
